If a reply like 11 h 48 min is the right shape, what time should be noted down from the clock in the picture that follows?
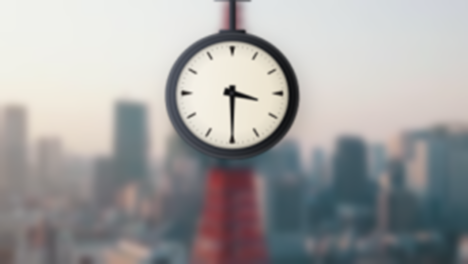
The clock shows 3 h 30 min
